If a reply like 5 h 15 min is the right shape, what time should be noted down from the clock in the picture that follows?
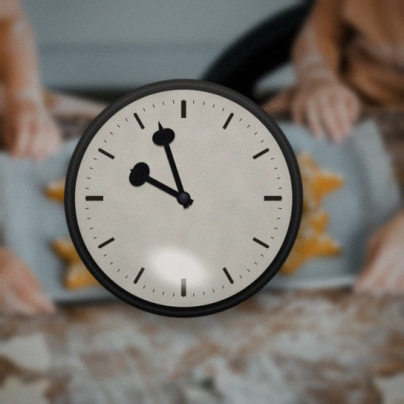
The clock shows 9 h 57 min
